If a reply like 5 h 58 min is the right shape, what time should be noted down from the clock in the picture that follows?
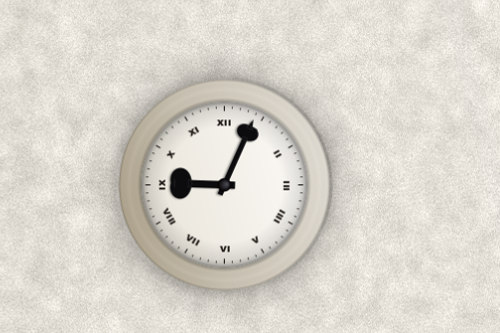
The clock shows 9 h 04 min
